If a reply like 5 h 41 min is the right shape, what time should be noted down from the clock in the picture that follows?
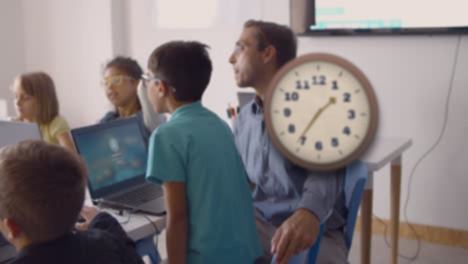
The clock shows 1 h 36 min
